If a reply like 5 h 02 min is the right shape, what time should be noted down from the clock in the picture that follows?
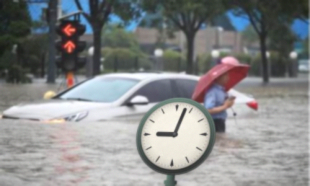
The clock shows 9 h 03 min
